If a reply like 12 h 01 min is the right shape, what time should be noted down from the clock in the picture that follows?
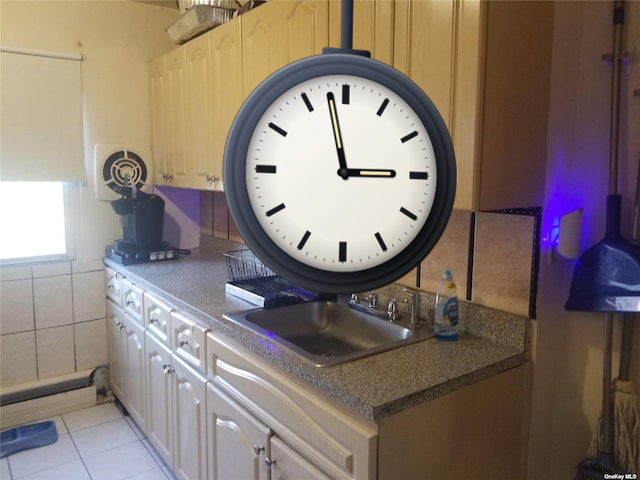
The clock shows 2 h 58 min
